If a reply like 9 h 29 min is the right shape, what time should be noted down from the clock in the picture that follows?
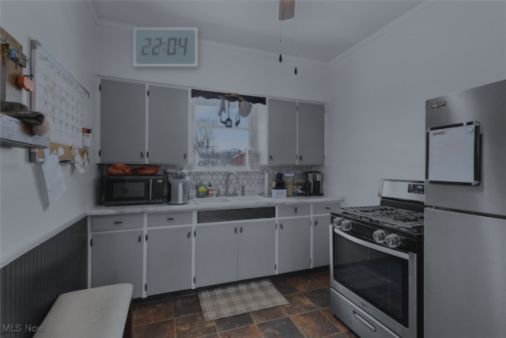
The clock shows 22 h 04 min
